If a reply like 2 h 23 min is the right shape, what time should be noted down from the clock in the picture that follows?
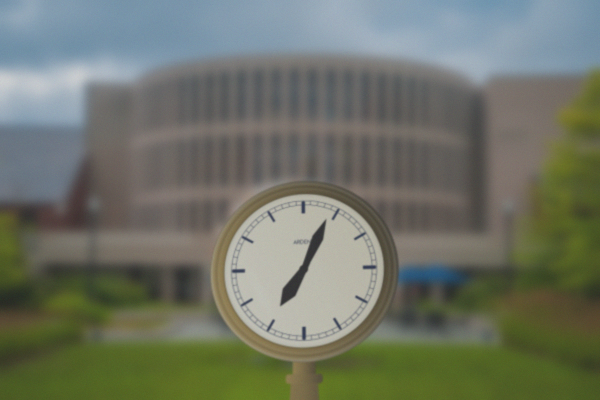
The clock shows 7 h 04 min
